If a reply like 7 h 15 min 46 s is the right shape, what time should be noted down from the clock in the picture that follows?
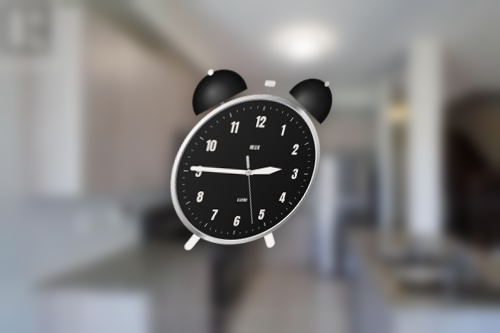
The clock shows 2 h 45 min 27 s
